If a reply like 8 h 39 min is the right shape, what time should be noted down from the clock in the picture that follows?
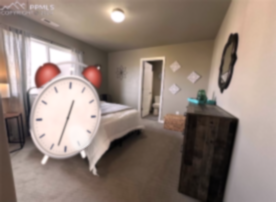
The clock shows 12 h 33 min
